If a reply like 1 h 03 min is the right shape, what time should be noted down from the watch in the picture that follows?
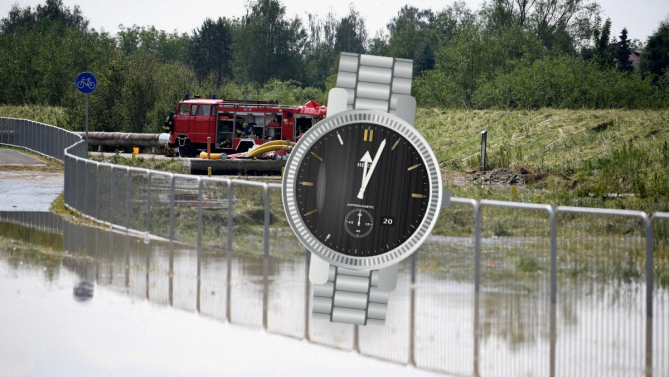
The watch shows 12 h 03 min
